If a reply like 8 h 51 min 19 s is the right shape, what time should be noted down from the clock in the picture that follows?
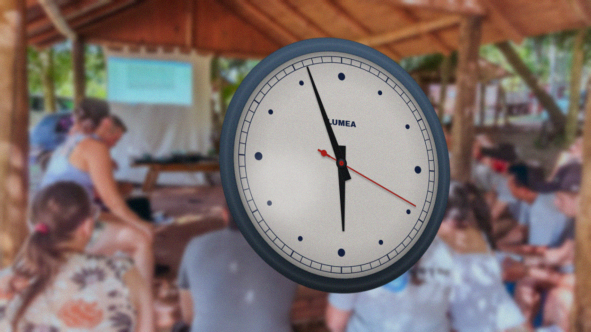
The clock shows 5 h 56 min 19 s
